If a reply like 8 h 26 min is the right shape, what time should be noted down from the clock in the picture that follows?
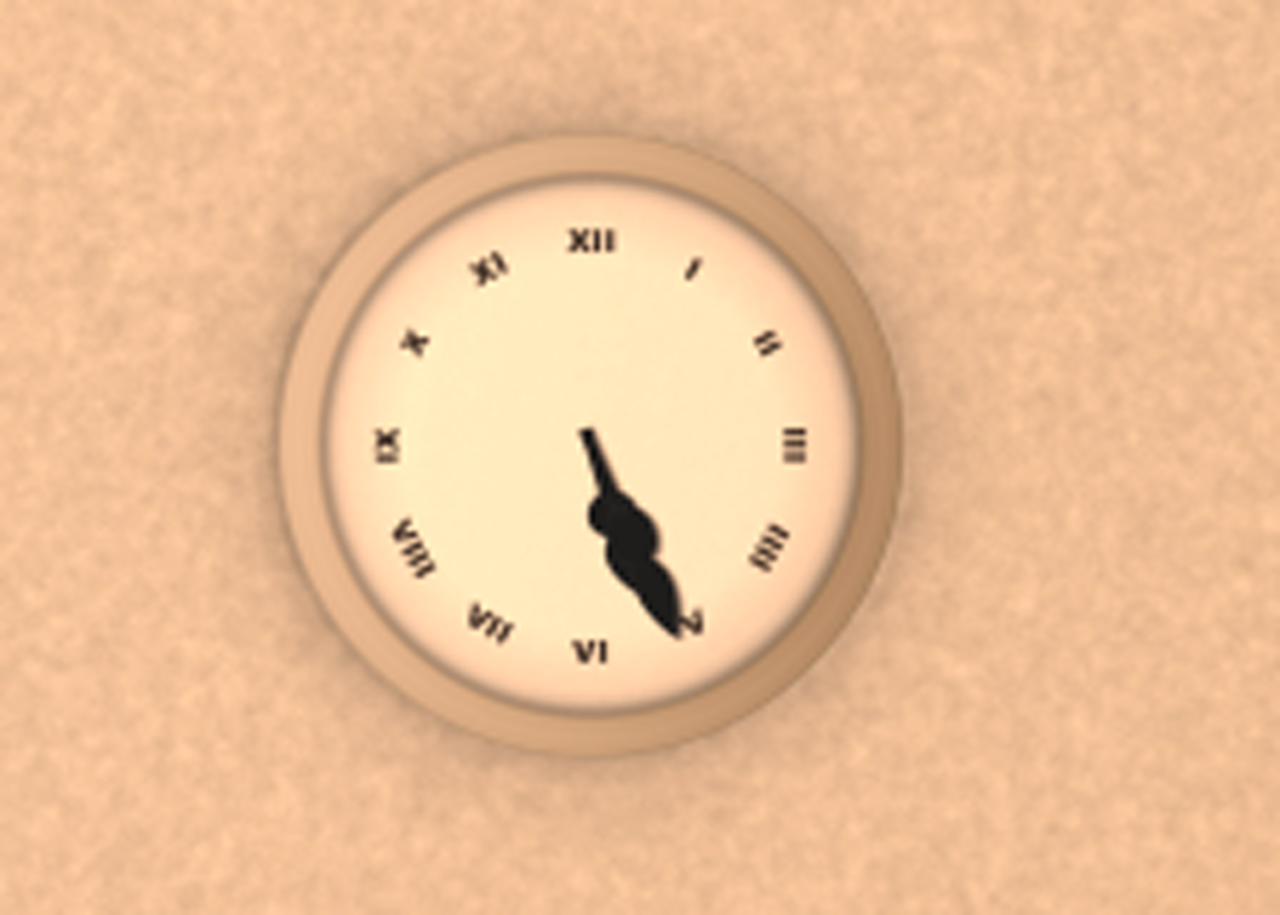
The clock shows 5 h 26 min
